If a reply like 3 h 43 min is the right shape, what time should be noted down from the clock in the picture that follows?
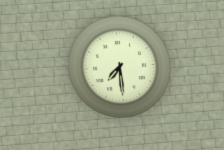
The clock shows 7 h 30 min
